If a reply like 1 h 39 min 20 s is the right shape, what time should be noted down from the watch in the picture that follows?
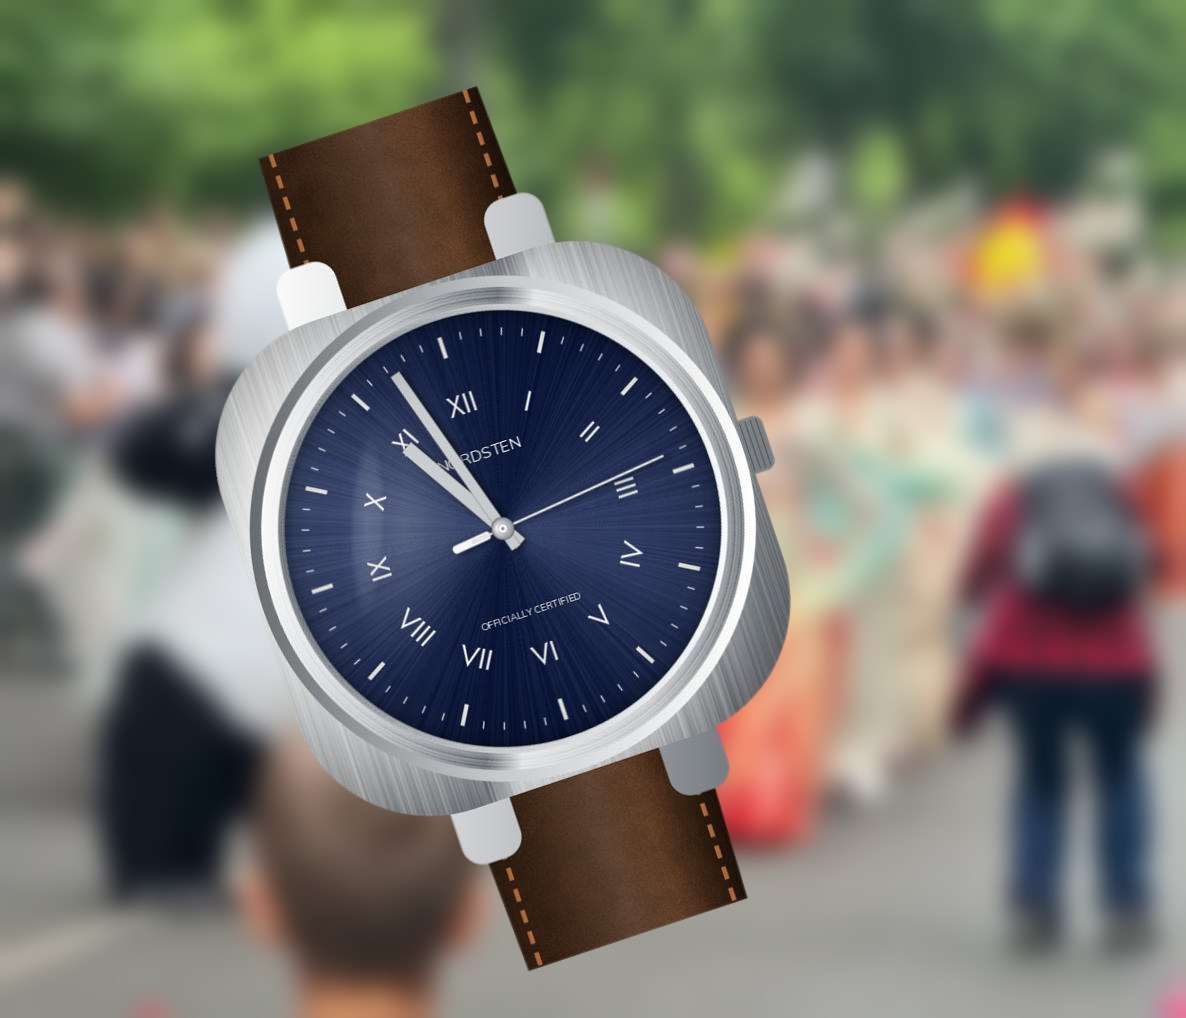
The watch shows 10 h 57 min 14 s
